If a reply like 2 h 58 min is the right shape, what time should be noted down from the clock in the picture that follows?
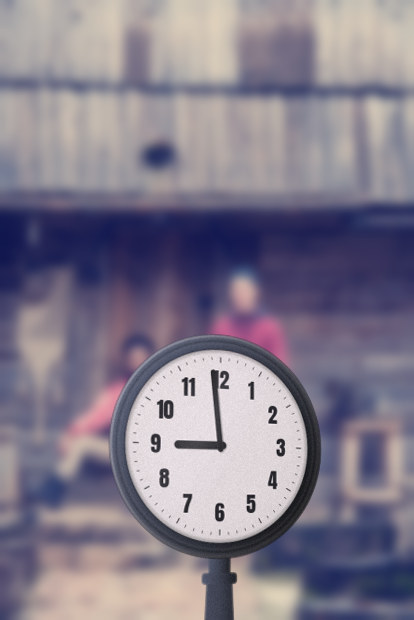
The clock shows 8 h 59 min
